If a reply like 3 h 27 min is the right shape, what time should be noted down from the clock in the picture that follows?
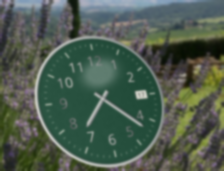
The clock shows 7 h 22 min
